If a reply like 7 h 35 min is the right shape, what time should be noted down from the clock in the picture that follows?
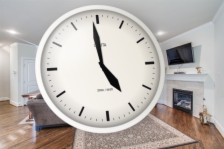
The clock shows 4 h 59 min
